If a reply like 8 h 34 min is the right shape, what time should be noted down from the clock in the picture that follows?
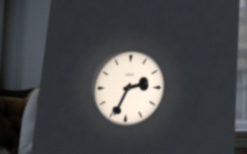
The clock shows 2 h 34 min
